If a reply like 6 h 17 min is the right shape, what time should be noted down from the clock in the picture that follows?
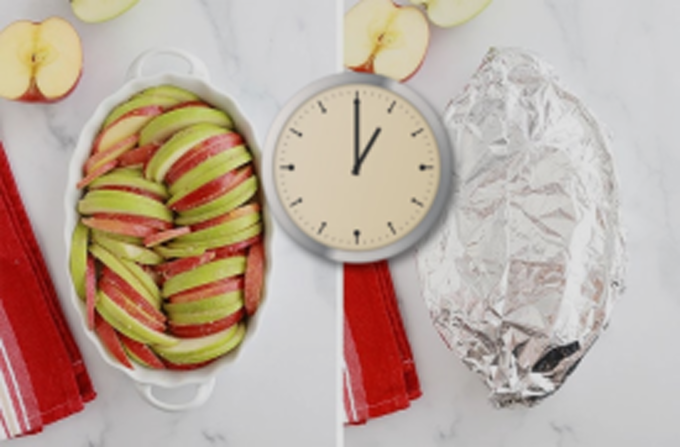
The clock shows 1 h 00 min
